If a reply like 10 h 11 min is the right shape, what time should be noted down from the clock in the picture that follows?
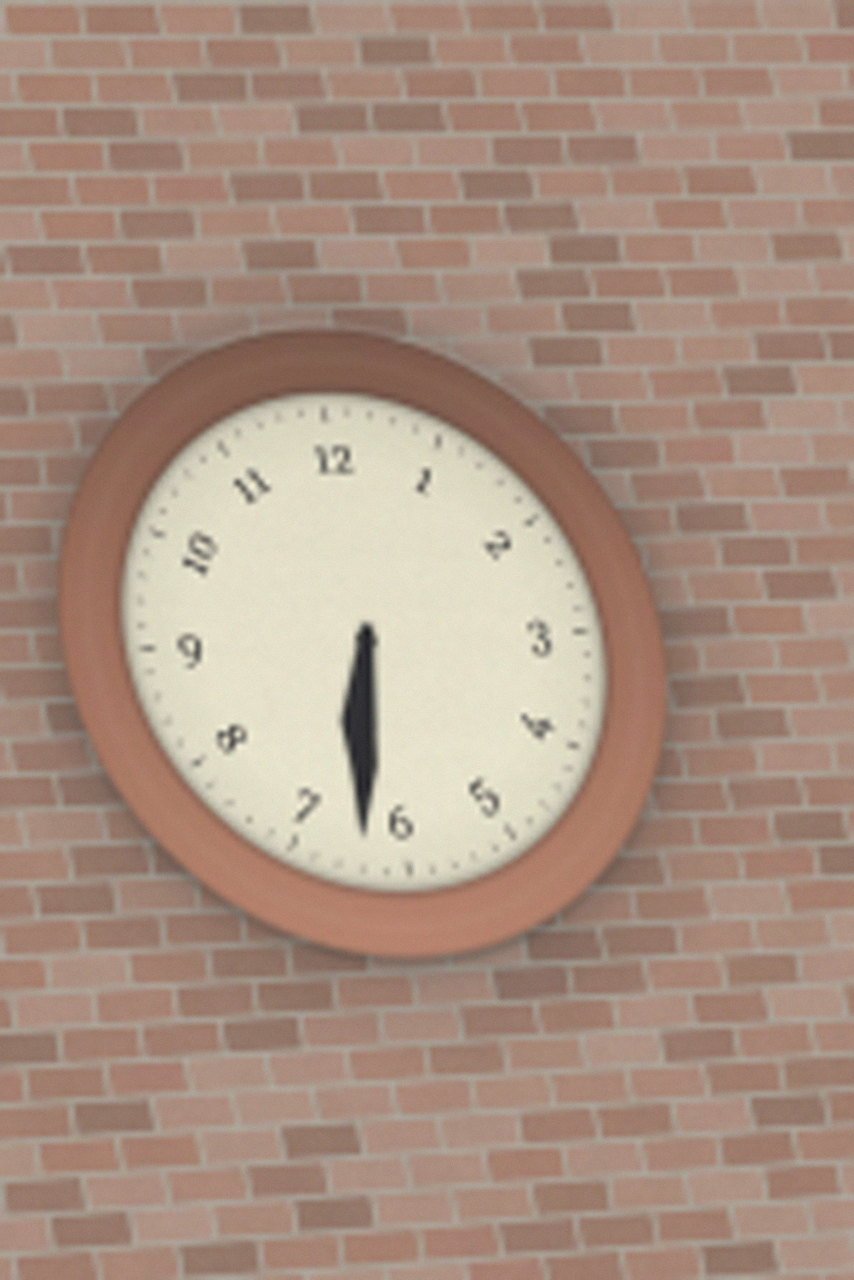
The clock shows 6 h 32 min
